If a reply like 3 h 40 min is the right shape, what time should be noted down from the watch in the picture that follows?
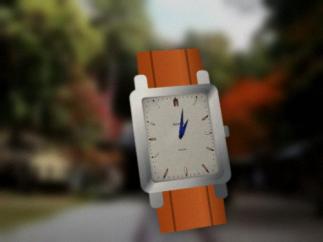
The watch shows 1 h 02 min
